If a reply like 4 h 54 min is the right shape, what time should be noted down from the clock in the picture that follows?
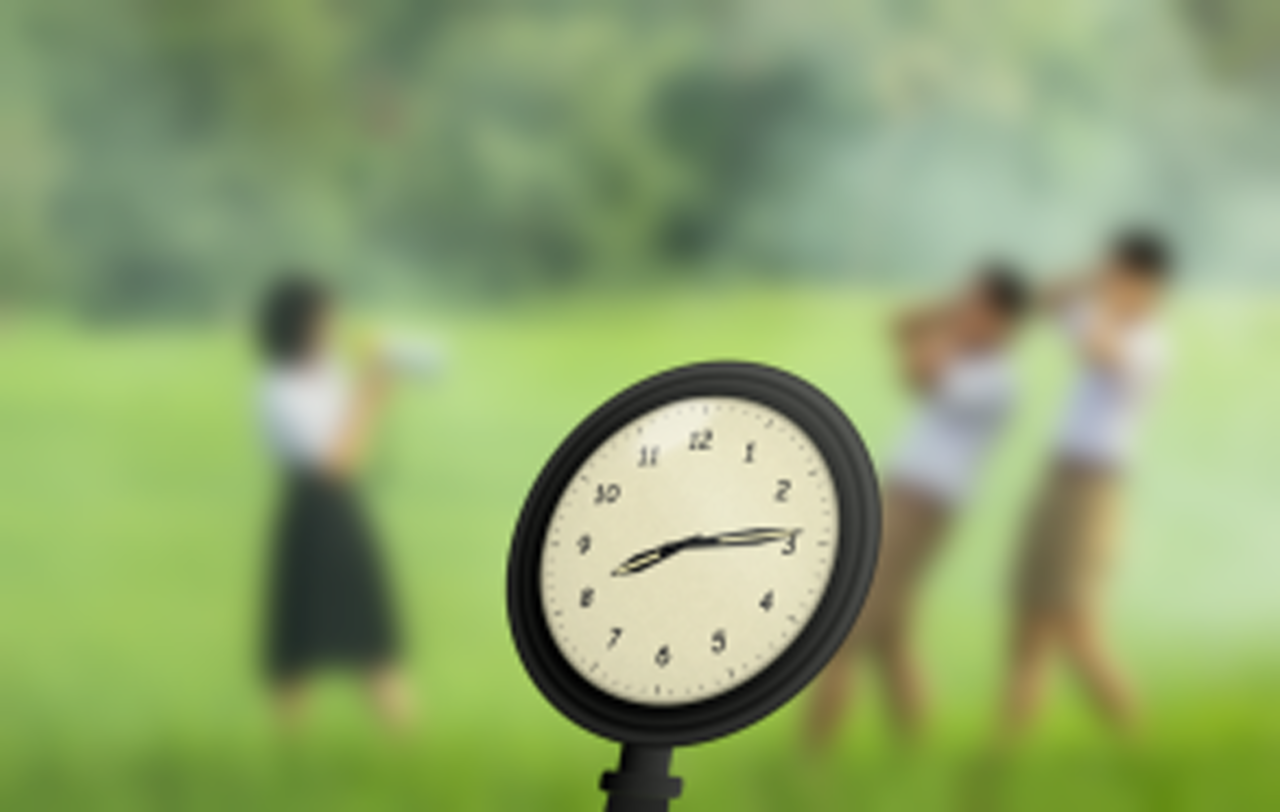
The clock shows 8 h 14 min
